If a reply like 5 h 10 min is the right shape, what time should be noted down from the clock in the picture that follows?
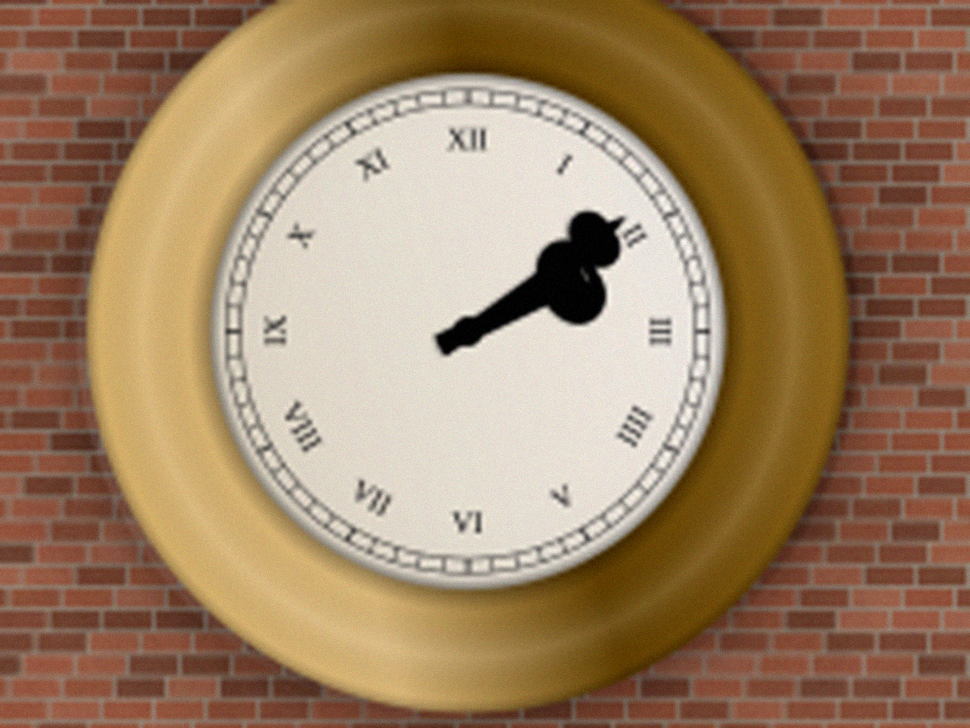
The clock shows 2 h 09 min
